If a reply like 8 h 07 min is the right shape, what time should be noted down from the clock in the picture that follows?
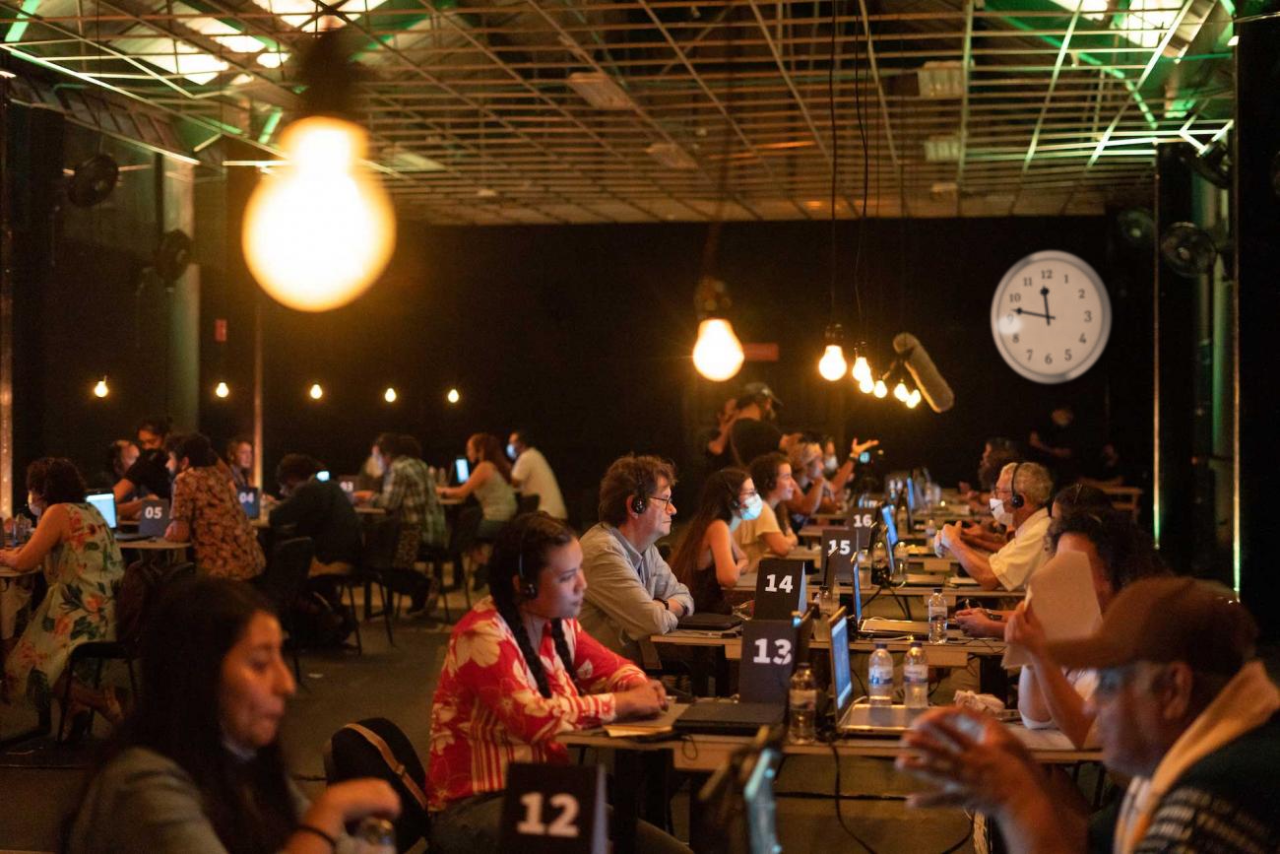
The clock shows 11 h 47 min
